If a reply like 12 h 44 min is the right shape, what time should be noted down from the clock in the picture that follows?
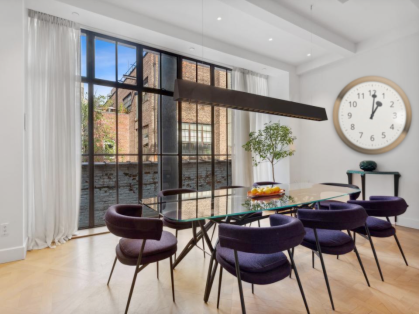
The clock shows 1 h 01 min
